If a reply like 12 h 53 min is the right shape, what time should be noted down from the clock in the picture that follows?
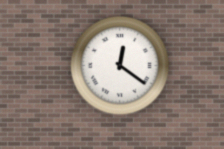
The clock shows 12 h 21 min
